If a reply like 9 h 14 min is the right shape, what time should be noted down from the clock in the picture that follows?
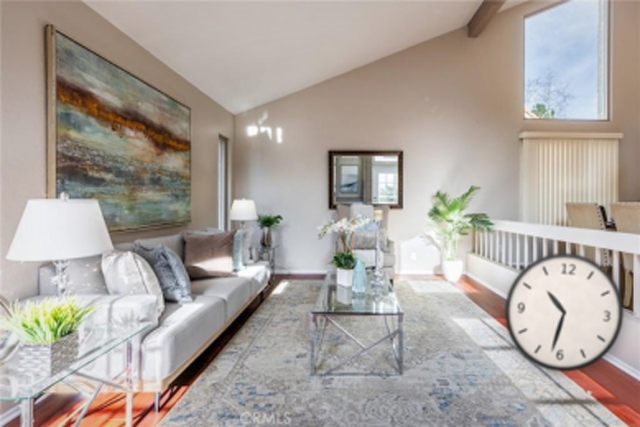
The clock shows 10 h 32 min
